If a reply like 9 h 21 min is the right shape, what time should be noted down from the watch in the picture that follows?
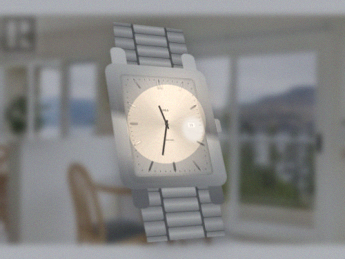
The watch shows 11 h 33 min
